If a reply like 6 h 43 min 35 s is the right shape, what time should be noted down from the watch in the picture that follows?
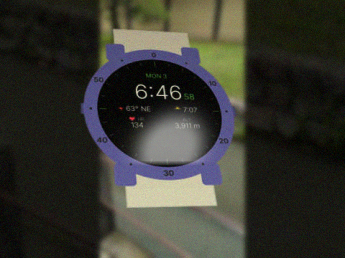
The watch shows 6 h 46 min 58 s
